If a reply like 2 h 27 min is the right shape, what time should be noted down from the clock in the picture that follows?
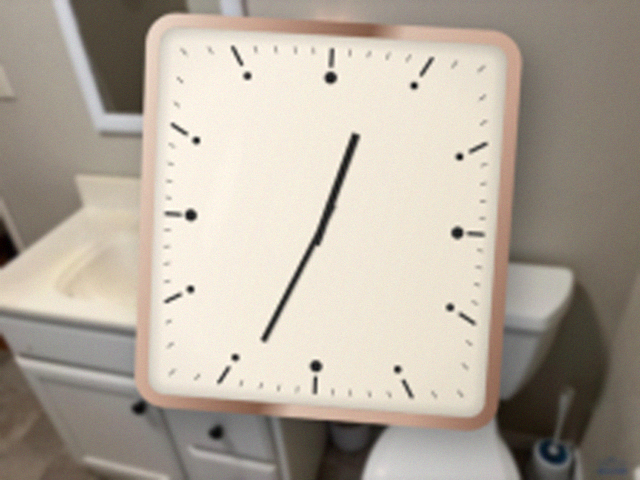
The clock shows 12 h 34 min
